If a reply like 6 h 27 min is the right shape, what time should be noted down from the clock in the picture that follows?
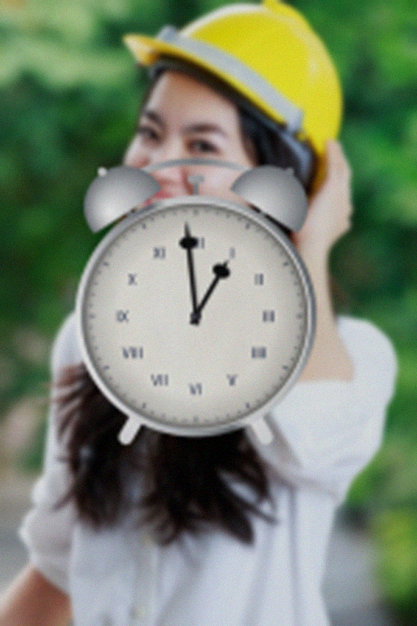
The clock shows 12 h 59 min
